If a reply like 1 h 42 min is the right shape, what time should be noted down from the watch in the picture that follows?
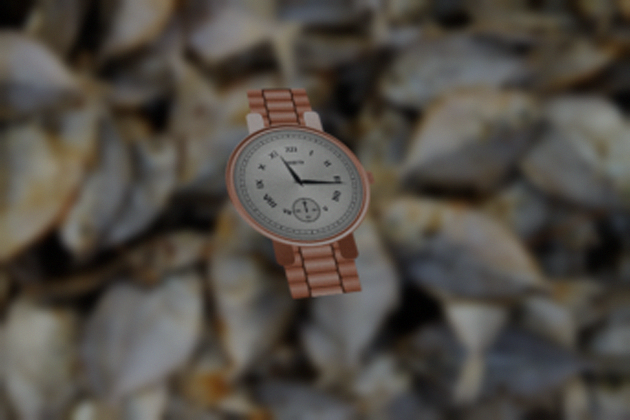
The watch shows 11 h 16 min
